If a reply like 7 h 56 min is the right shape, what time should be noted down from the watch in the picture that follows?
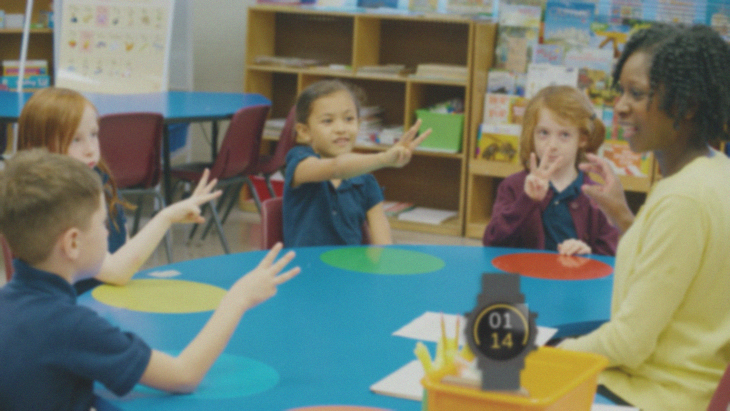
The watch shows 1 h 14 min
